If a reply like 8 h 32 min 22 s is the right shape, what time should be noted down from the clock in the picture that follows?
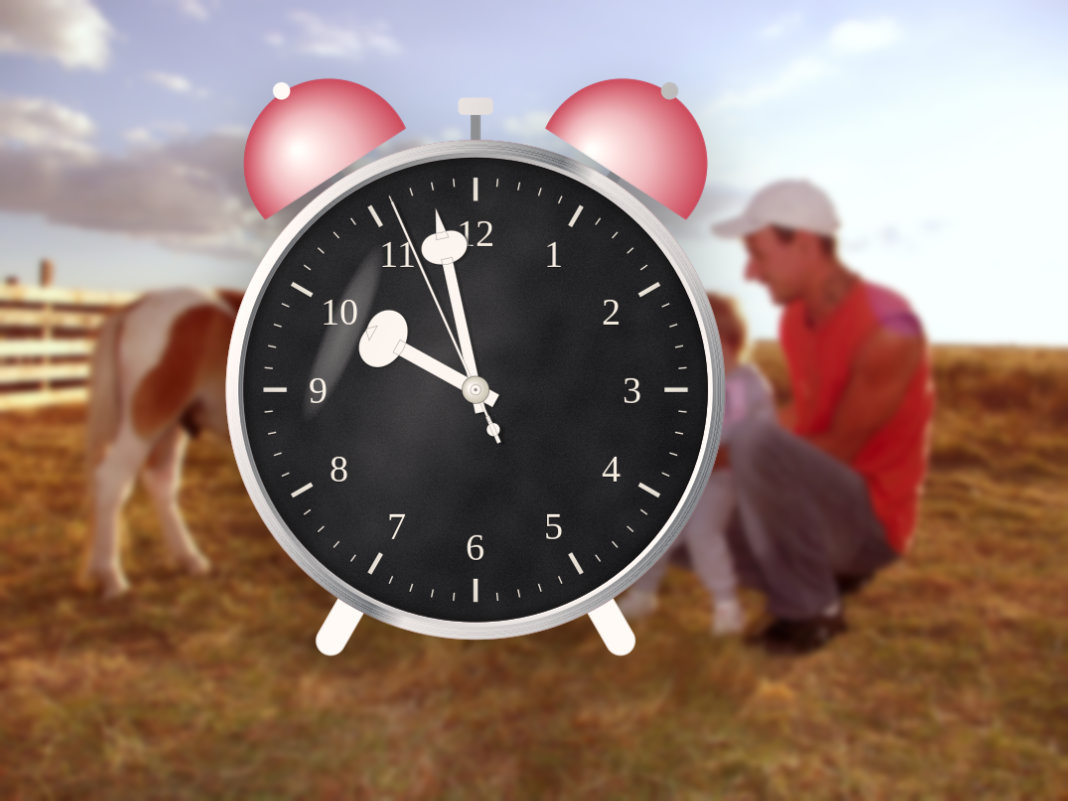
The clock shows 9 h 57 min 56 s
